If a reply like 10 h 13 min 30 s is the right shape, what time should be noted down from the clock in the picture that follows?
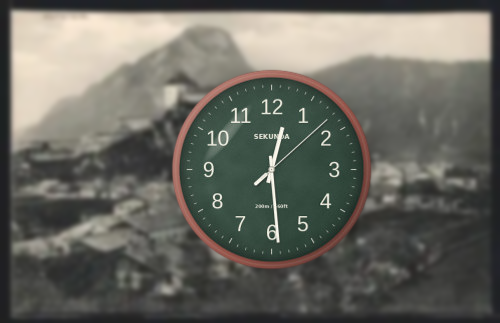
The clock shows 12 h 29 min 08 s
